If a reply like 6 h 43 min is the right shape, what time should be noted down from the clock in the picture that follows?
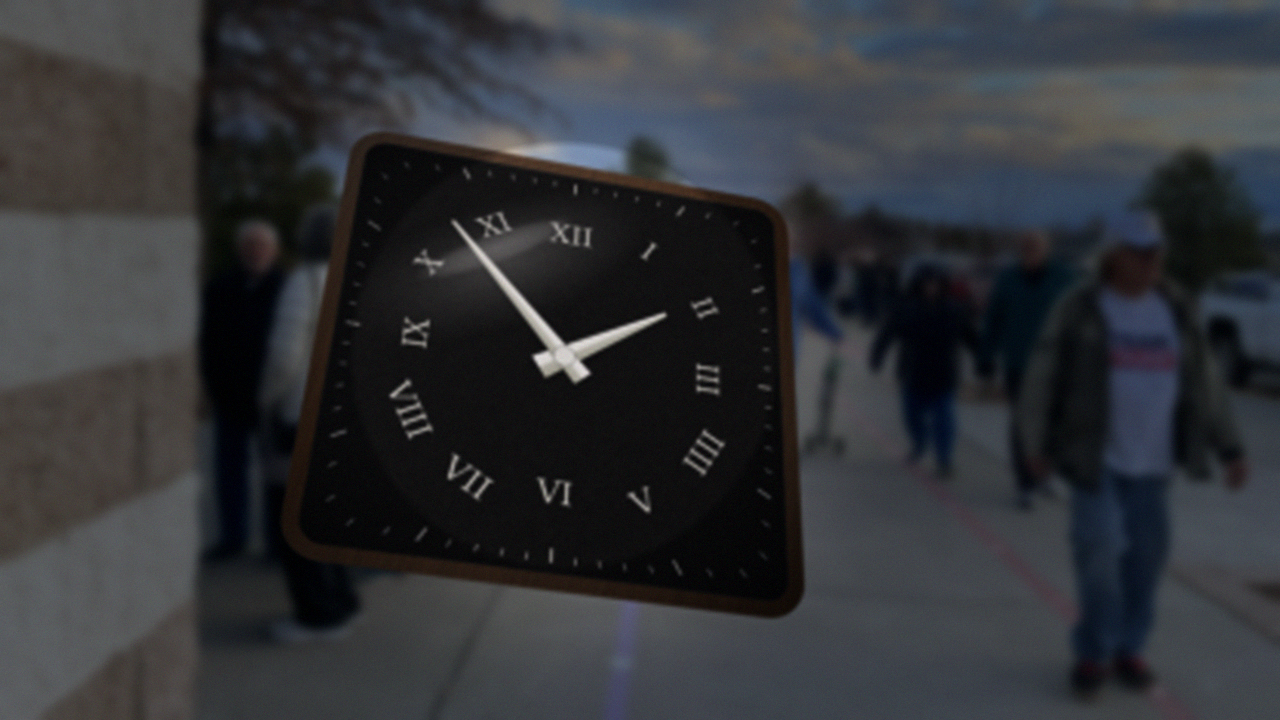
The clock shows 1 h 53 min
